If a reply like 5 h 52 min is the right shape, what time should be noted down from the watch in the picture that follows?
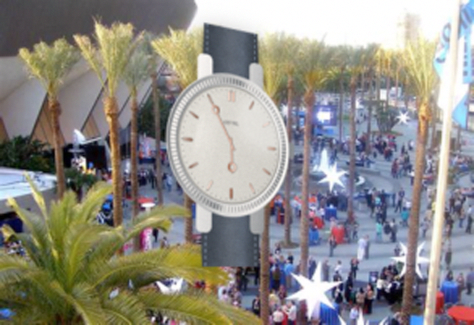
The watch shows 5 h 55 min
